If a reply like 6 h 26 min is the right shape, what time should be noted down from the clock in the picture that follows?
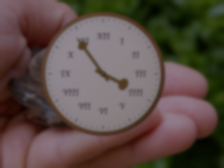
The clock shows 3 h 54 min
